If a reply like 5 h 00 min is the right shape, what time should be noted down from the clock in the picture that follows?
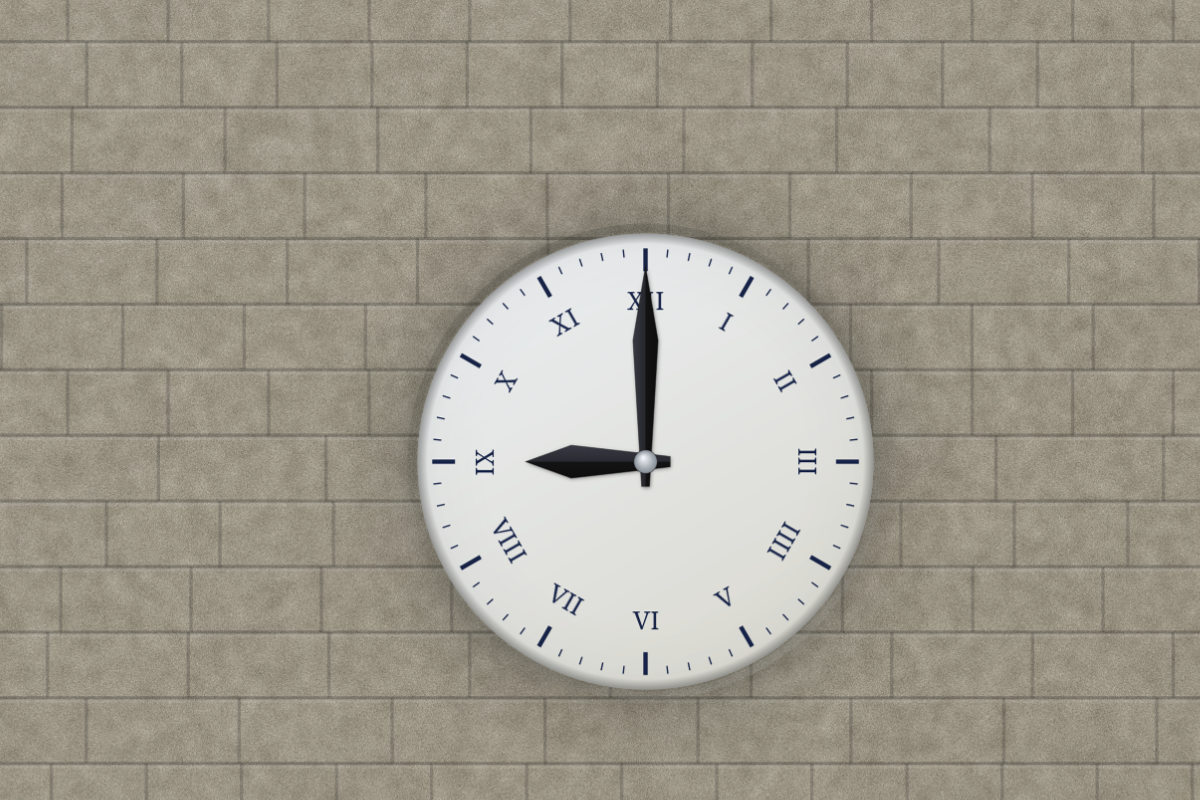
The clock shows 9 h 00 min
